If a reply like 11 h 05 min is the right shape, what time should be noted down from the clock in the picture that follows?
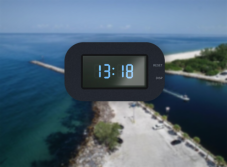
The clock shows 13 h 18 min
